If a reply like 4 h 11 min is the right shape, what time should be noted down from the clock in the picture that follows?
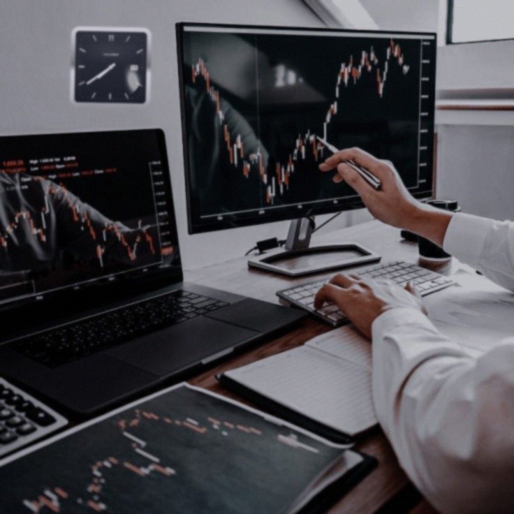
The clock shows 7 h 39 min
